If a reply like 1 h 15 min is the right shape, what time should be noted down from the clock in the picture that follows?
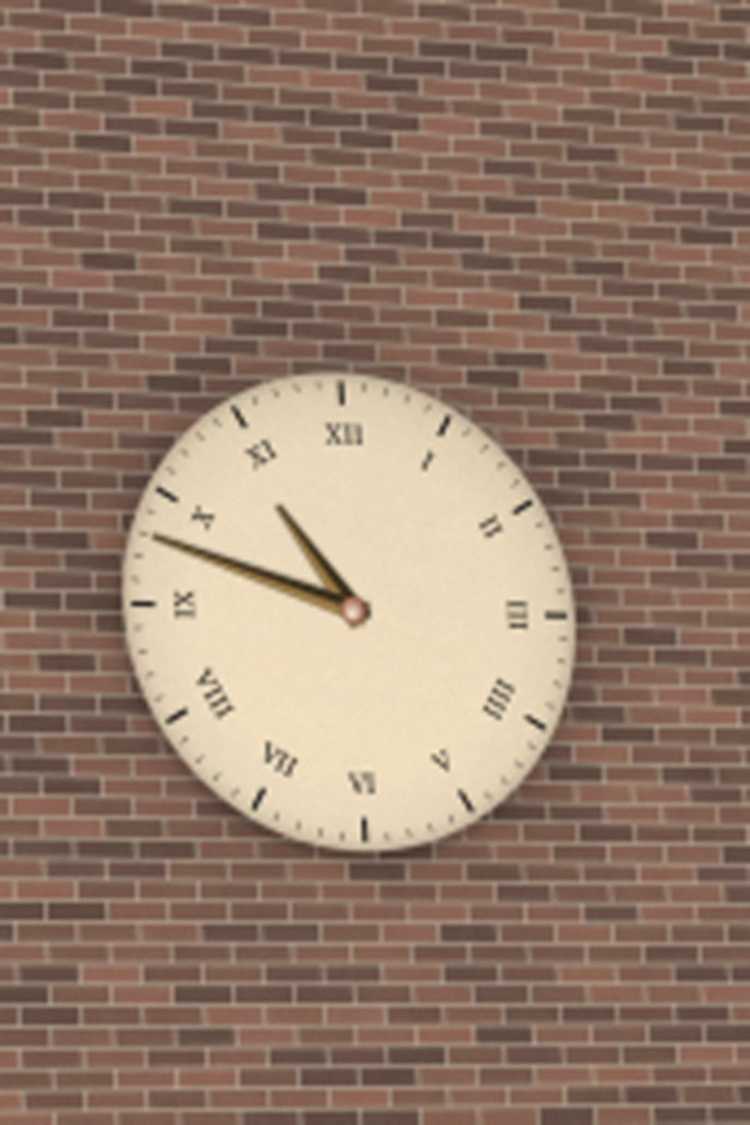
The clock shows 10 h 48 min
